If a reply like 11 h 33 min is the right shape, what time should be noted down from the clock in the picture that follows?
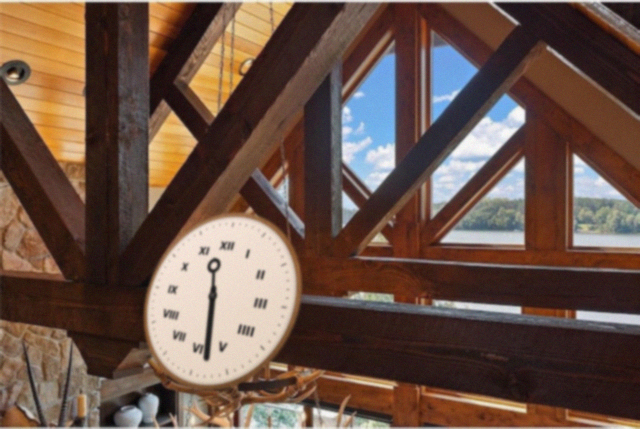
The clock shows 11 h 28 min
